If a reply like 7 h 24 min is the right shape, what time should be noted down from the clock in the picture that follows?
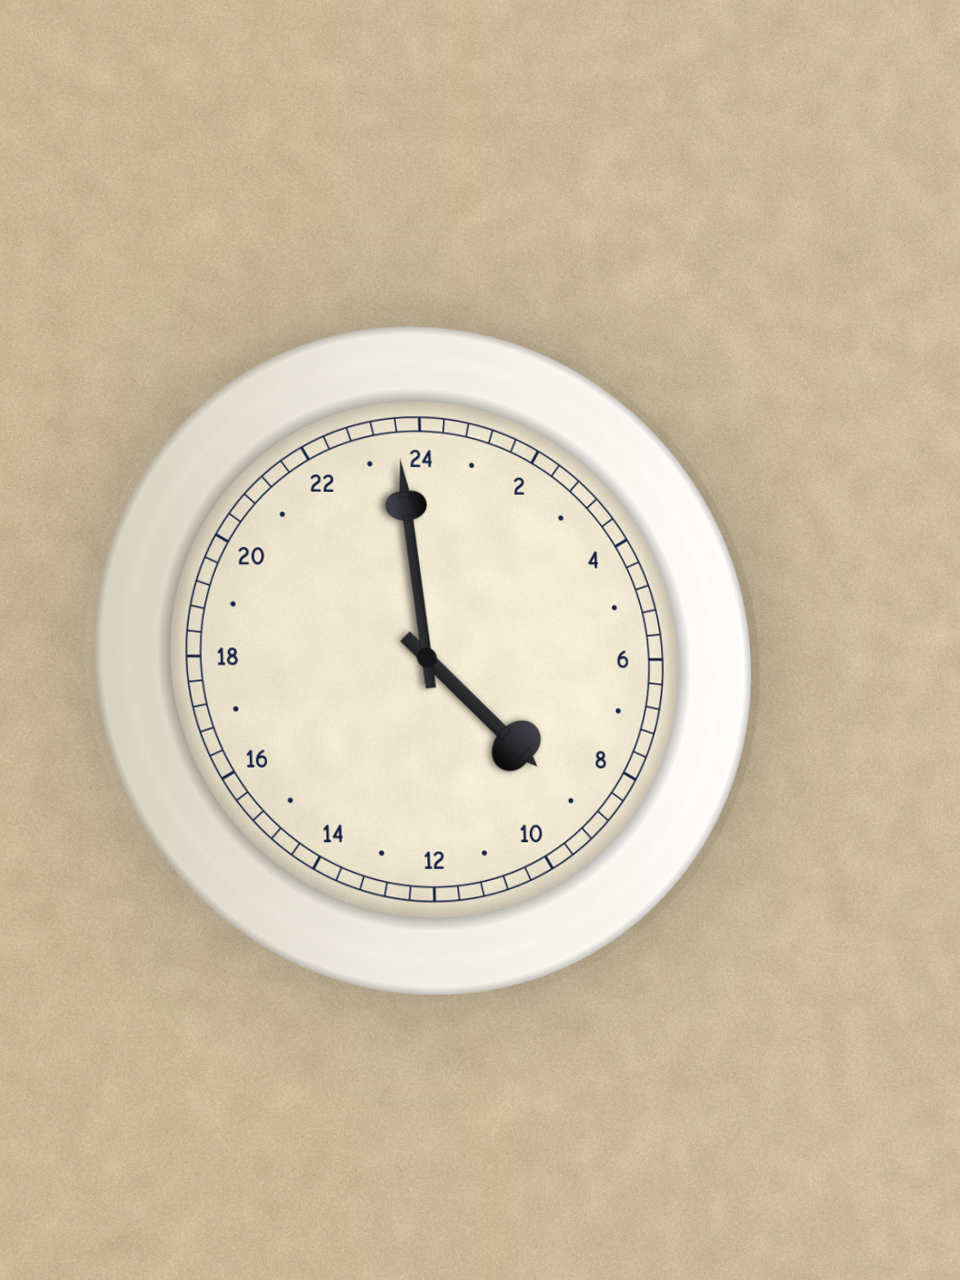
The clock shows 8 h 59 min
